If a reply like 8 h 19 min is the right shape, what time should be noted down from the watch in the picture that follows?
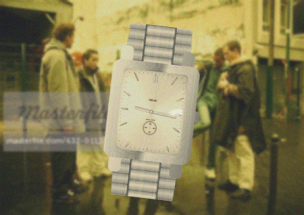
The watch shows 9 h 16 min
